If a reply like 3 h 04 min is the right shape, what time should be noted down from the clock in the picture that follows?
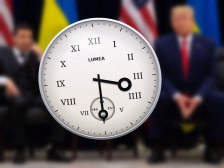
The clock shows 3 h 30 min
